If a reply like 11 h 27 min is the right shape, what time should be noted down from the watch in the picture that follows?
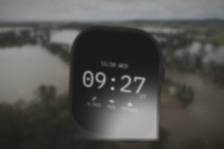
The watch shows 9 h 27 min
